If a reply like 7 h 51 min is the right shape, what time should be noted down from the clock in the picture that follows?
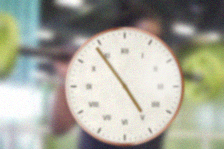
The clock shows 4 h 54 min
